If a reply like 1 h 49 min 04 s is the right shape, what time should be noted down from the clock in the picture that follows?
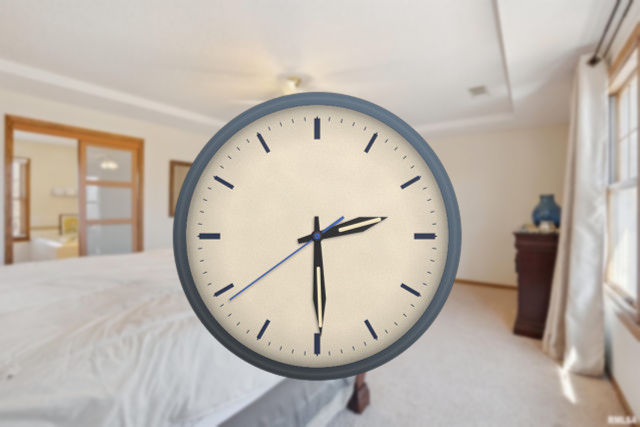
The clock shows 2 h 29 min 39 s
